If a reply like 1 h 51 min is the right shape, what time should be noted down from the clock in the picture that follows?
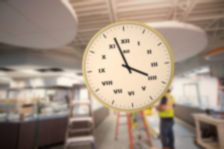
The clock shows 3 h 57 min
